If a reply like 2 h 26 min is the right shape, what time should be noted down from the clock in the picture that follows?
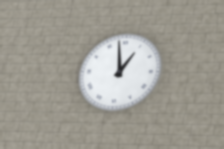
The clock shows 12 h 58 min
